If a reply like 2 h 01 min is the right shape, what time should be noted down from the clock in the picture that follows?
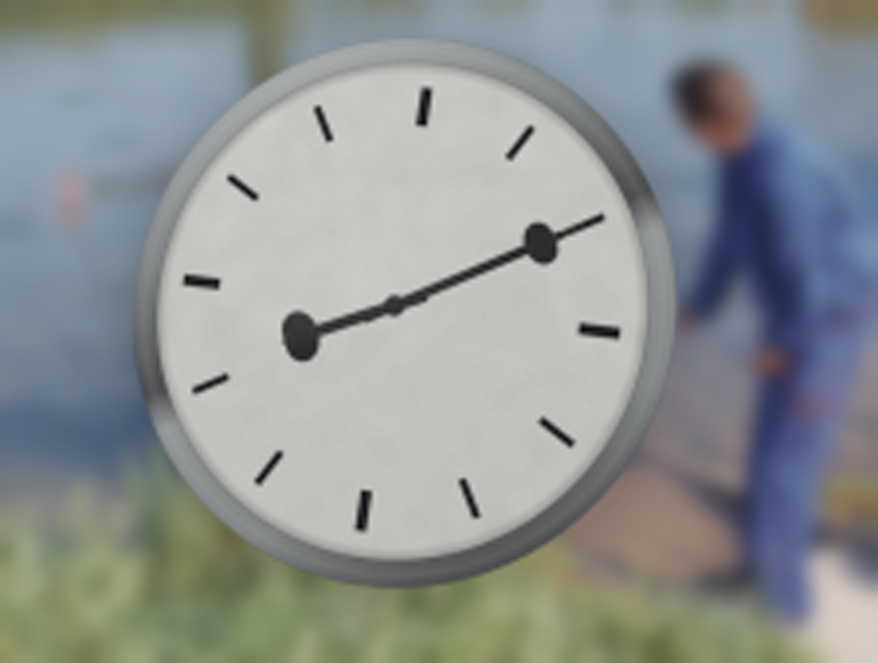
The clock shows 8 h 10 min
